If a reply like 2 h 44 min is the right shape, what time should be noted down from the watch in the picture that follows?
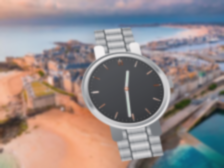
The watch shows 12 h 31 min
